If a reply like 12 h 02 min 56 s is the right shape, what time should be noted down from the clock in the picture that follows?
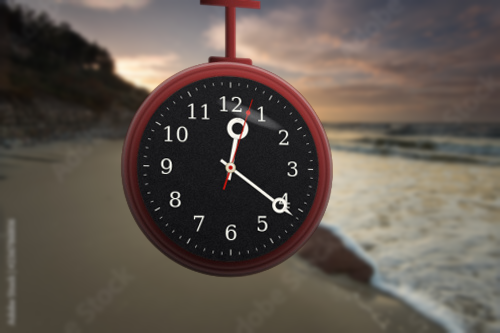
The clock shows 12 h 21 min 03 s
